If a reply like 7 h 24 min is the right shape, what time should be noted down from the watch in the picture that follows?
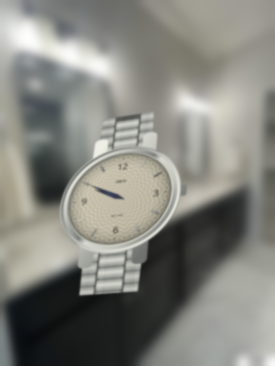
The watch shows 9 h 50 min
